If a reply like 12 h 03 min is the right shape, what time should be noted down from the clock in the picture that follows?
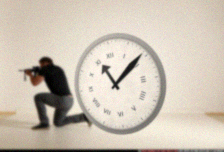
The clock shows 11 h 09 min
